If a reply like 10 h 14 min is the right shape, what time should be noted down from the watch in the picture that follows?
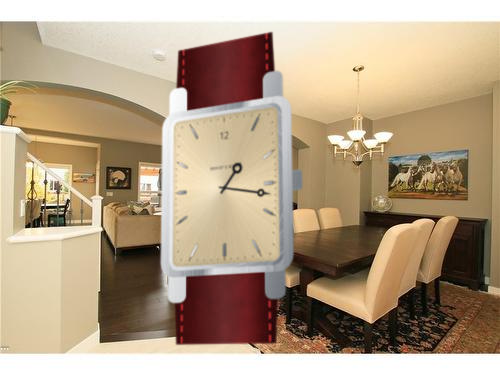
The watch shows 1 h 17 min
